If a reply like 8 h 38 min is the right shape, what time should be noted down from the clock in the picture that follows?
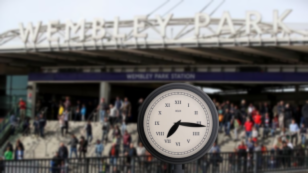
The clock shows 7 h 16 min
